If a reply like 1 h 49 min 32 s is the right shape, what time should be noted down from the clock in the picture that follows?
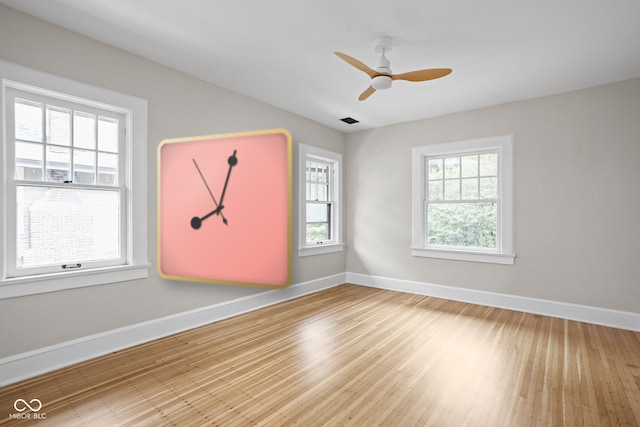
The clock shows 8 h 02 min 55 s
